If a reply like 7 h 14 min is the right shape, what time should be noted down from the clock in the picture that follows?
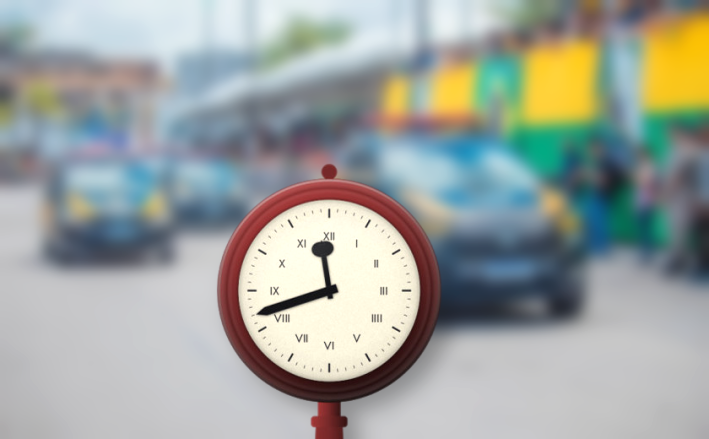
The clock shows 11 h 42 min
